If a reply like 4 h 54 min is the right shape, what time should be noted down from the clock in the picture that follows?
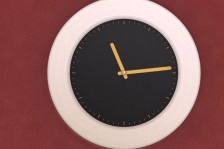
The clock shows 11 h 14 min
